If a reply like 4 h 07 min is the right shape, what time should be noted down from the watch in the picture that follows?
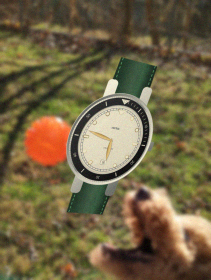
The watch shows 5 h 47 min
